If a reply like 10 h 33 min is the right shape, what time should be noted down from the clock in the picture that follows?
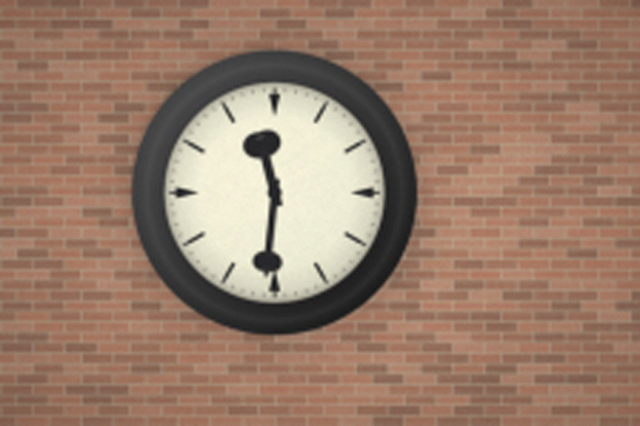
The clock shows 11 h 31 min
